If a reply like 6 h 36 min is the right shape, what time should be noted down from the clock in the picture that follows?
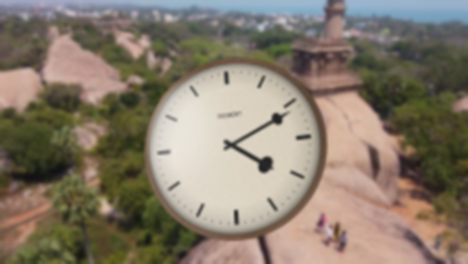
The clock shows 4 h 11 min
